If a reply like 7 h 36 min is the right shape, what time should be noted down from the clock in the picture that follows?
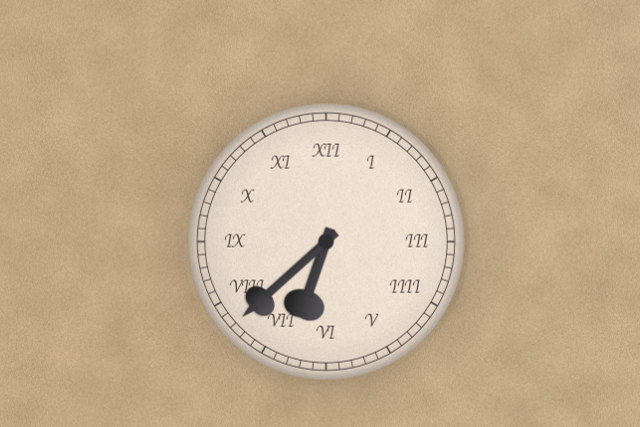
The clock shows 6 h 38 min
